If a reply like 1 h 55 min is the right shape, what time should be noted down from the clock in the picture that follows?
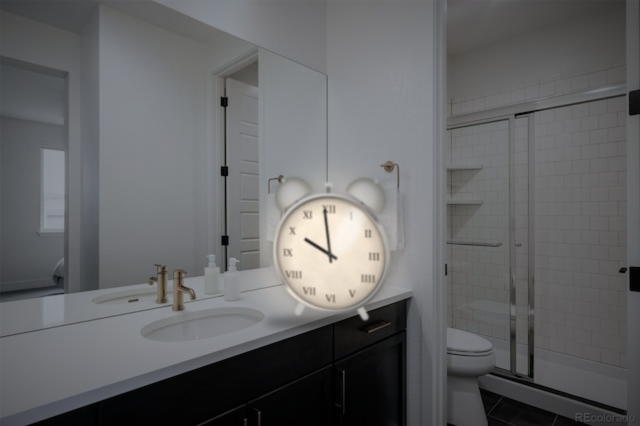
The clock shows 9 h 59 min
